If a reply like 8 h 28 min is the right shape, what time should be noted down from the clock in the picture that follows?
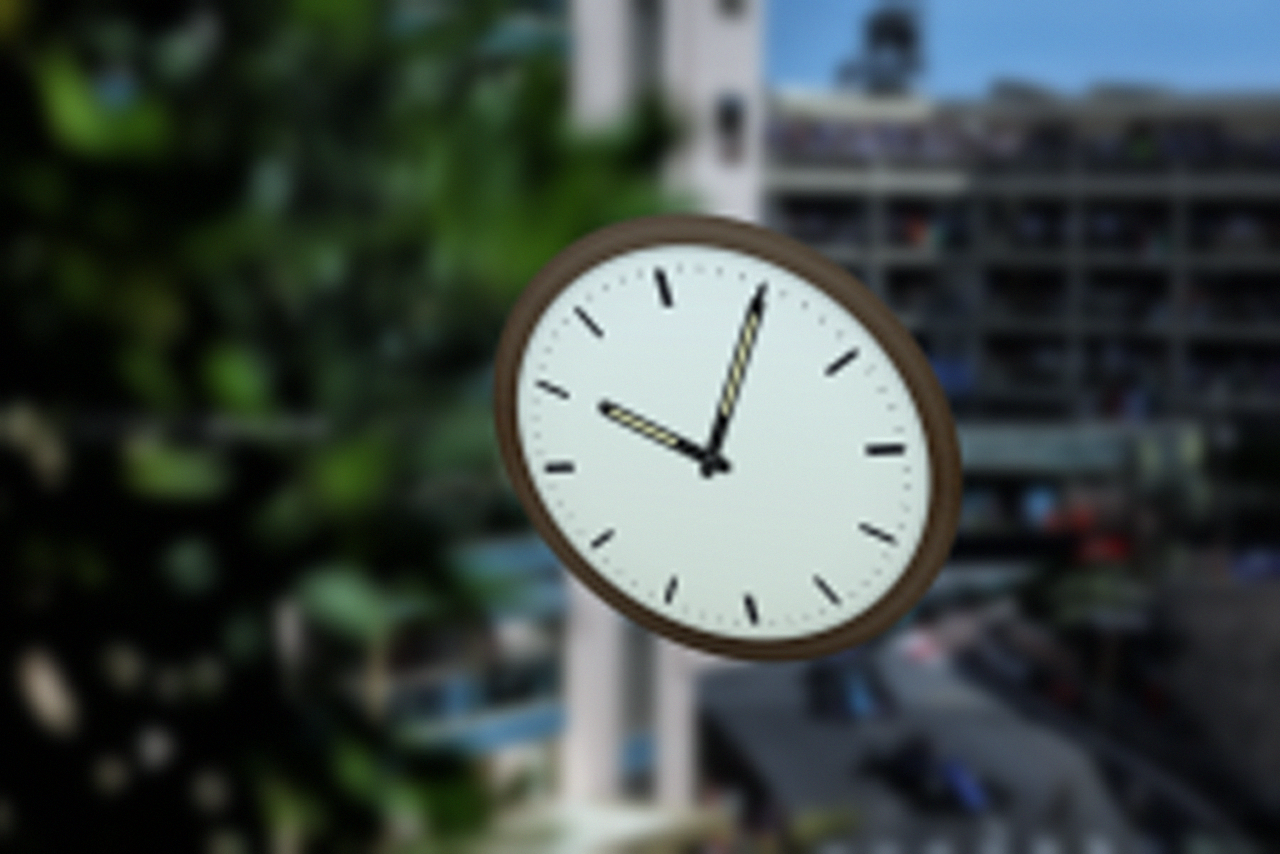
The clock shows 10 h 05 min
